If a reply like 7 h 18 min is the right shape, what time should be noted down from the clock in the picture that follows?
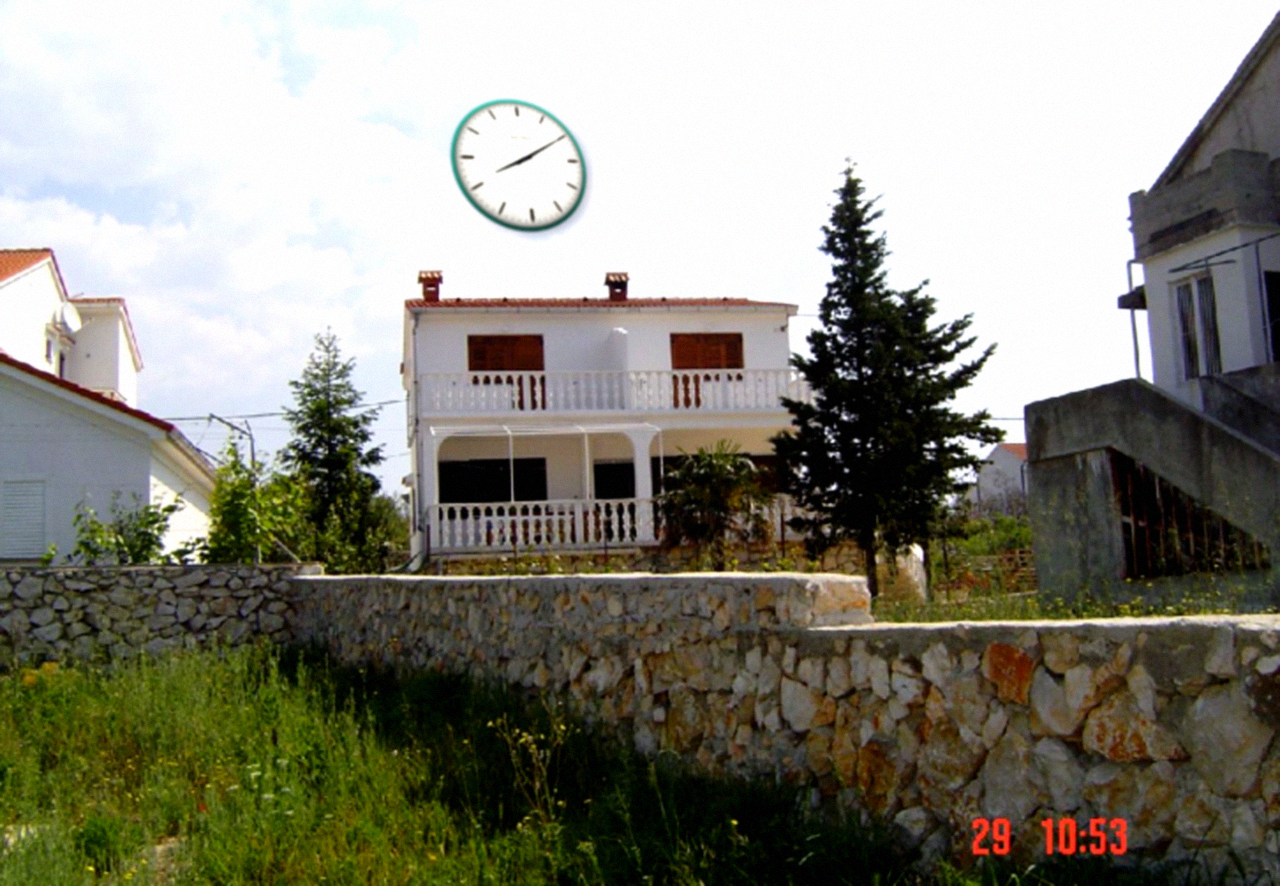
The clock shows 8 h 10 min
